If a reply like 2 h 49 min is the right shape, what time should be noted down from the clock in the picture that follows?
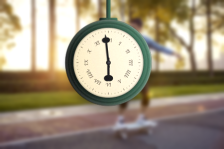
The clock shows 5 h 59 min
